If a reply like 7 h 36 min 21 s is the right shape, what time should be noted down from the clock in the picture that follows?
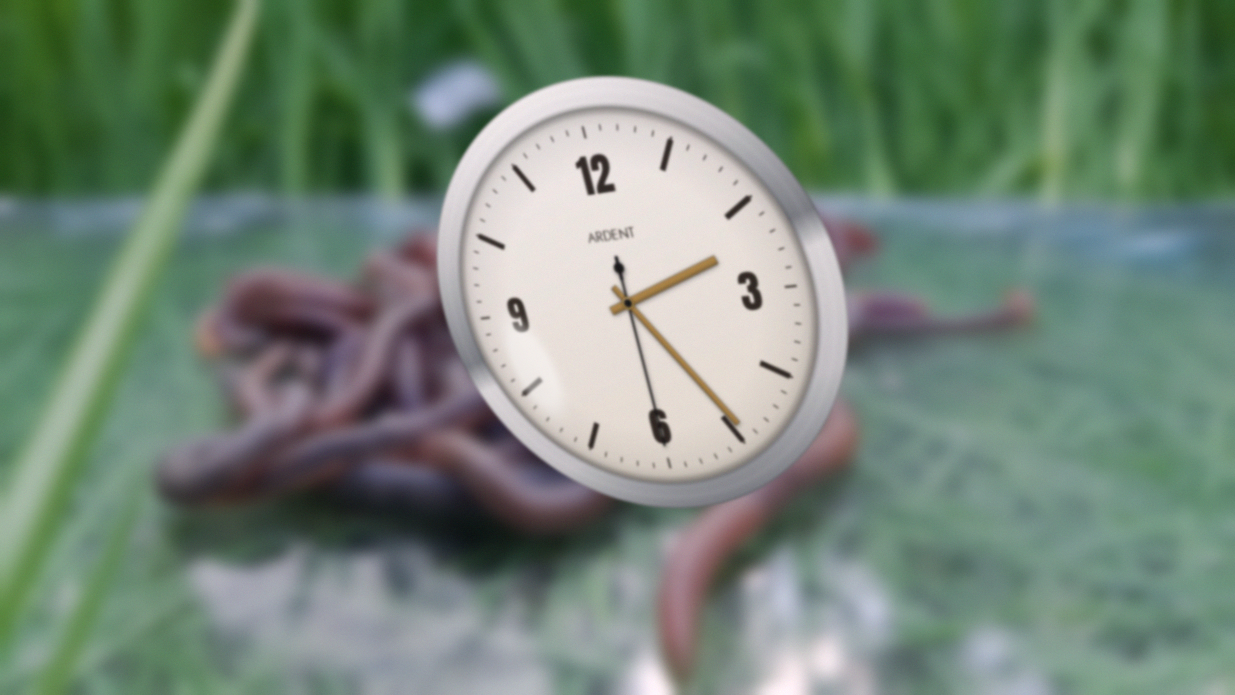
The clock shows 2 h 24 min 30 s
